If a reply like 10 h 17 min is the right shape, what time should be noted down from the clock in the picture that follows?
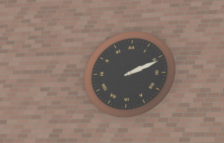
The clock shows 2 h 11 min
